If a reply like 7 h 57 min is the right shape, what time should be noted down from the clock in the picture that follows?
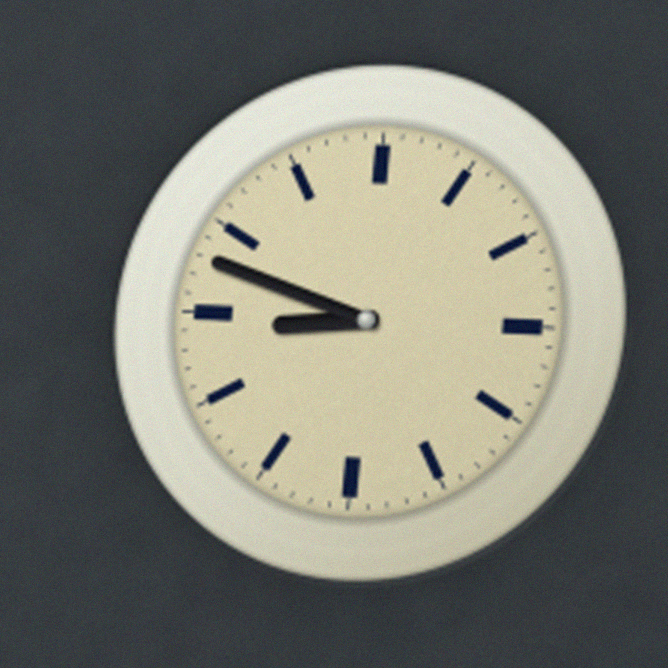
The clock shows 8 h 48 min
